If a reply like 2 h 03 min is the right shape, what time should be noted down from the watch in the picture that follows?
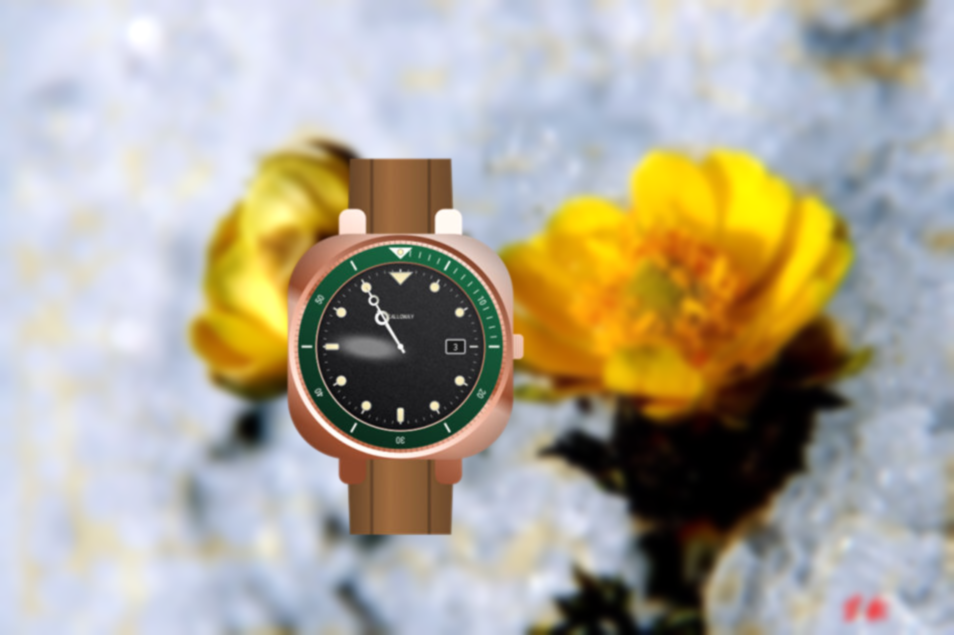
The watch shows 10 h 55 min
